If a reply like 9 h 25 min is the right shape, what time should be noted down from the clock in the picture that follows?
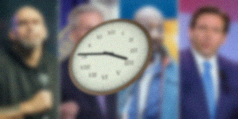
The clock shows 3 h 46 min
